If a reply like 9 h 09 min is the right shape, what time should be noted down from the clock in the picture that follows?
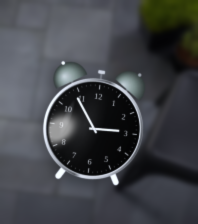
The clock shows 2 h 54 min
